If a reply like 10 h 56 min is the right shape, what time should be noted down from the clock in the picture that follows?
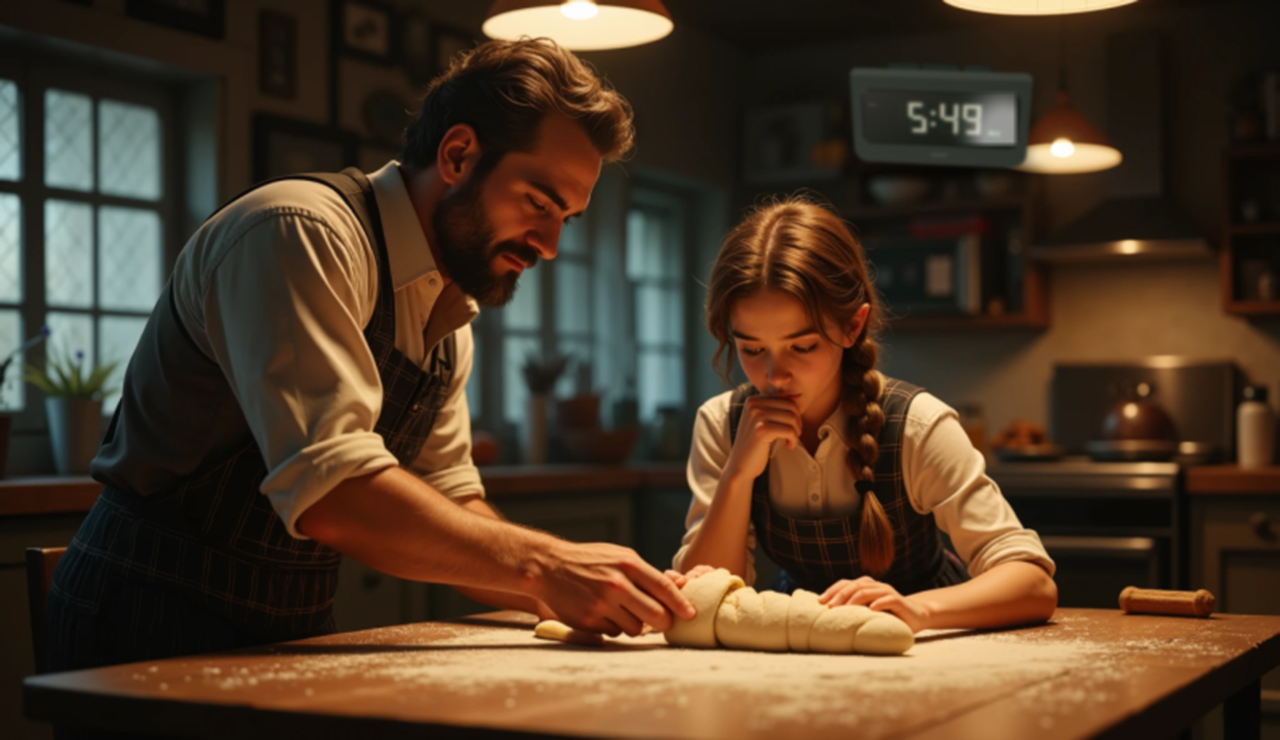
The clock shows 5 h 49 min
